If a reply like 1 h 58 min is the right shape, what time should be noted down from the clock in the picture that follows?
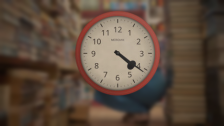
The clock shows 4 h 21 min
